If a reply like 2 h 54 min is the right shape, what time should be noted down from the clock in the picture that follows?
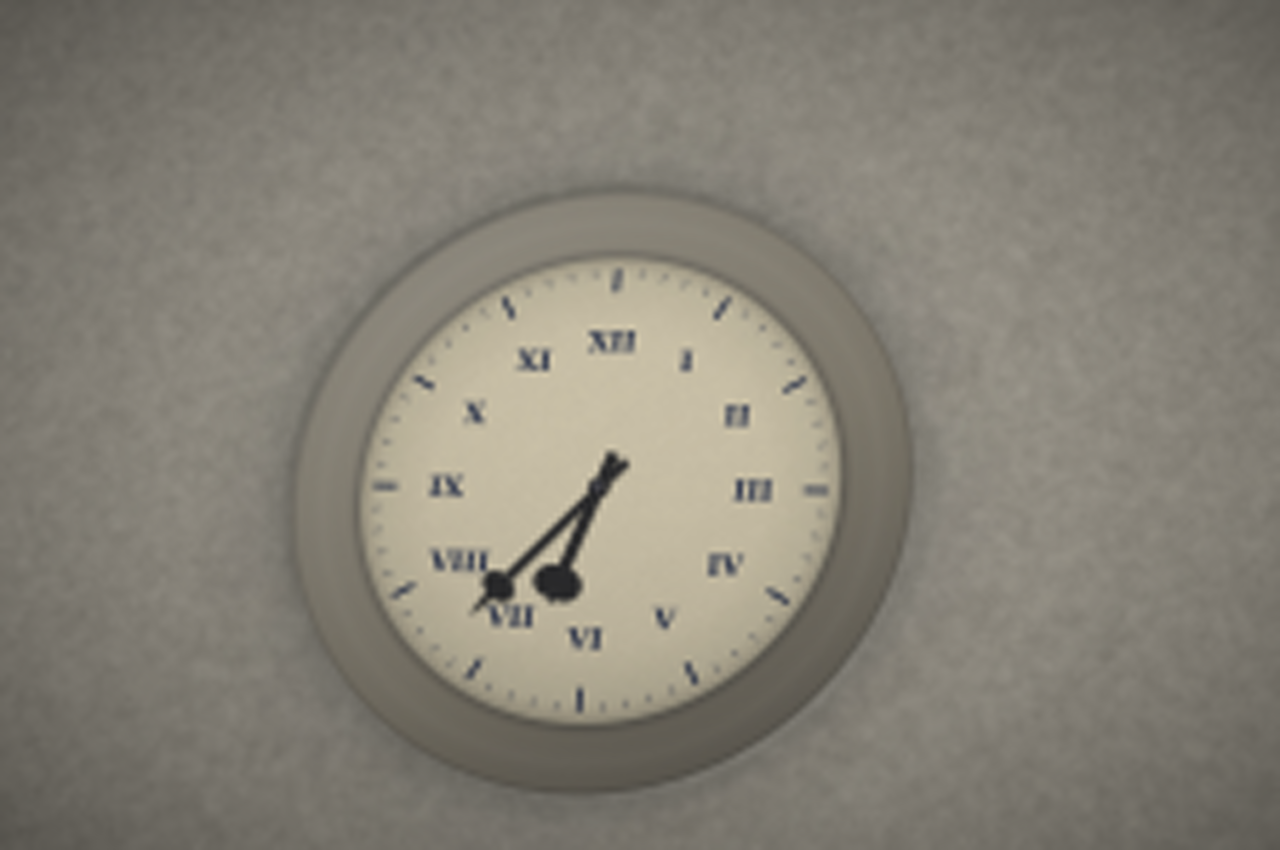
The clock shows 6 h 37 min
